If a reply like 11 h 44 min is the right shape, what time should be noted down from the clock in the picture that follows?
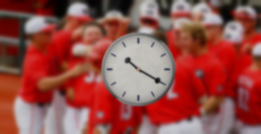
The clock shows 10 h 20 min
